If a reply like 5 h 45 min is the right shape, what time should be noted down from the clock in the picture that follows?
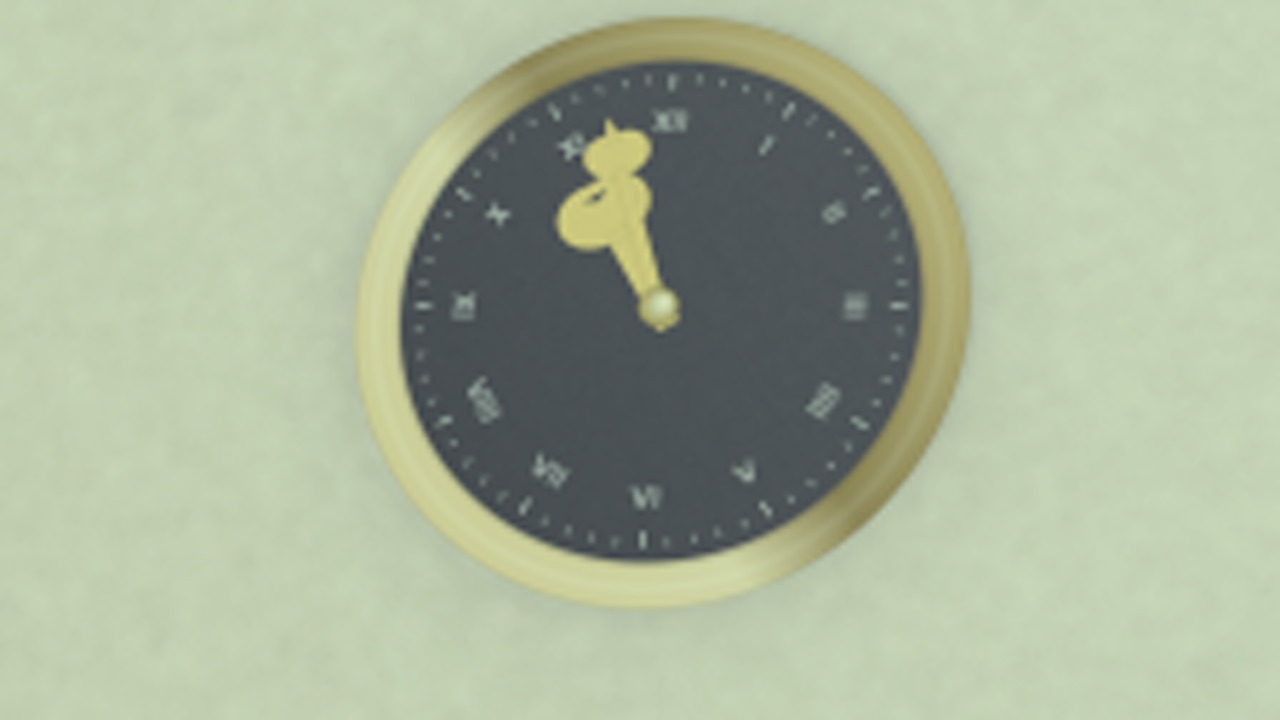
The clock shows 10 h 57 min
